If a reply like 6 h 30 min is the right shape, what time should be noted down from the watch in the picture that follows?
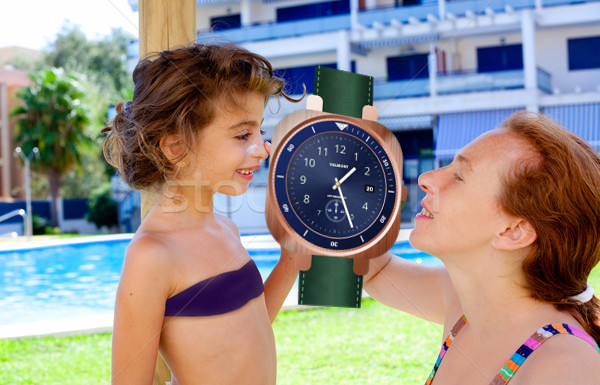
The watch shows 1 h 26 min
